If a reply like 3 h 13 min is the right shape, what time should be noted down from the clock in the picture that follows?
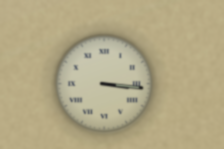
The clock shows 3 h 16 min
